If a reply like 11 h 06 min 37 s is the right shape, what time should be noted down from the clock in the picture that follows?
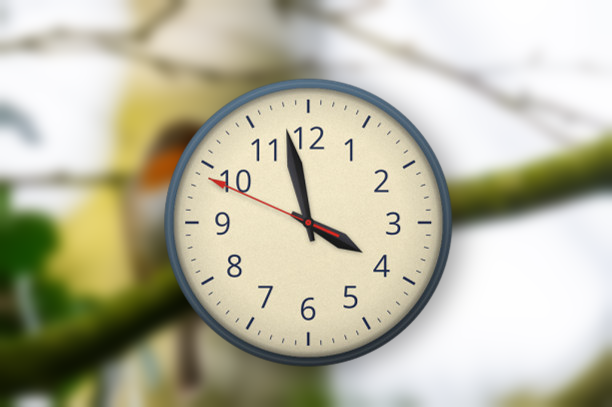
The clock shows 3 h 57 min 49 s
